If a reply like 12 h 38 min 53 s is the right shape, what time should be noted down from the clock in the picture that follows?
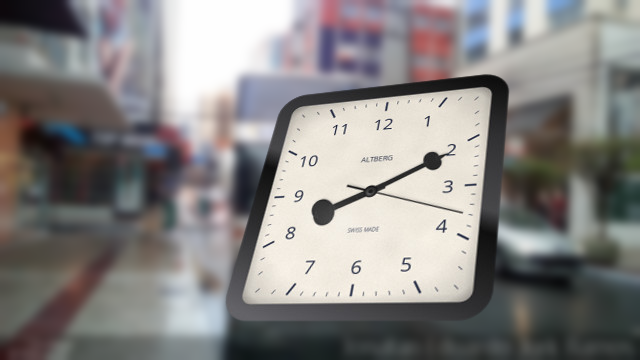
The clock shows 8 h 10 min 18 s
